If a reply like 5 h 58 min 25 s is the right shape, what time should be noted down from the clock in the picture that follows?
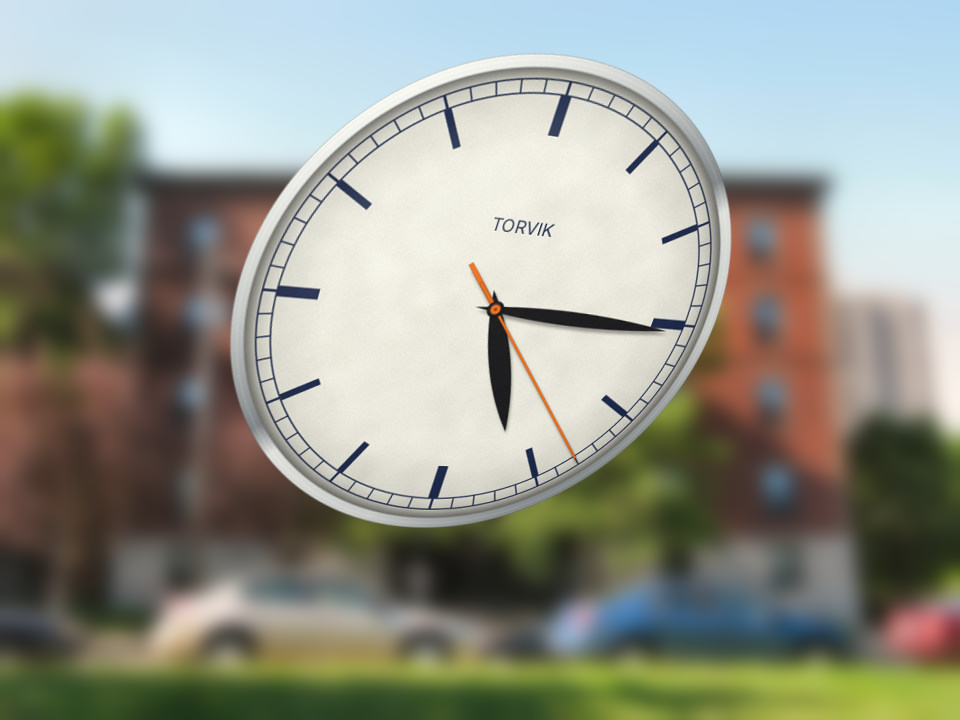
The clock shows 5 h 15 min 23 s
